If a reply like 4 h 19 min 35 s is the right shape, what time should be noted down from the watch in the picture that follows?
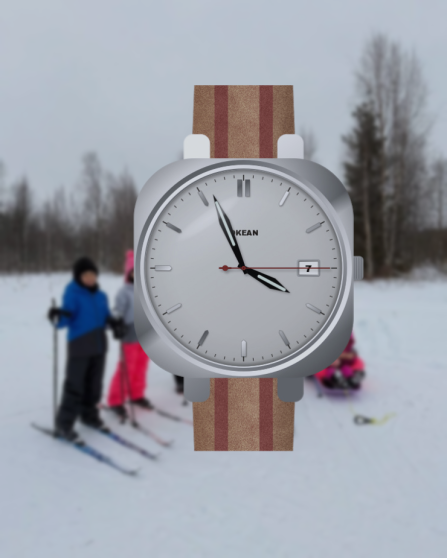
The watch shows 3 h 56 min 15 s
